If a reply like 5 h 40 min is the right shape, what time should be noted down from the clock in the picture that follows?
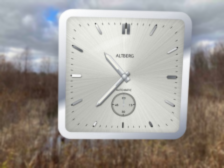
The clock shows 10 h 37 min
